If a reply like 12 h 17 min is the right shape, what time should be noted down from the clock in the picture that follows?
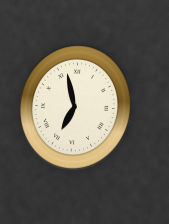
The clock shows 6 h 57 min
